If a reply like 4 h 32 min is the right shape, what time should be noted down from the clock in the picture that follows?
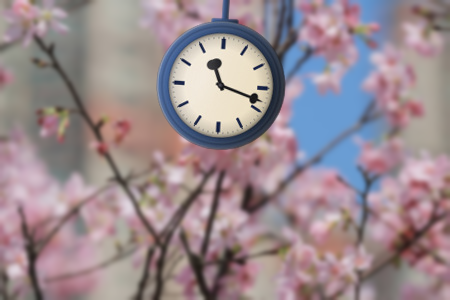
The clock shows 11 h 18 min
